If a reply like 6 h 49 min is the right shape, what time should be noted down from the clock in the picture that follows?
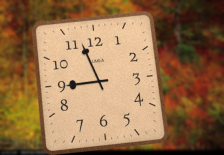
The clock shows 8 h 57 min
